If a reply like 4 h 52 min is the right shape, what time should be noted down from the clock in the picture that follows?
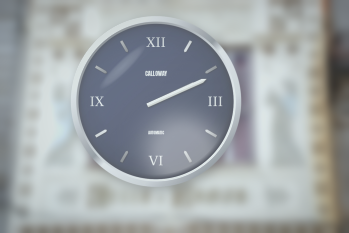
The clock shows 2 h 11 min
